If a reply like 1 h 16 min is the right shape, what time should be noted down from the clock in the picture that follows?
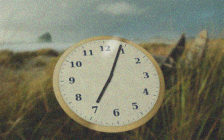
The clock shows 7 h 04 min
